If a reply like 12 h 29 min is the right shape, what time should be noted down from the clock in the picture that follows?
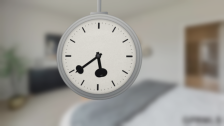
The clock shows 5 h 39 min
